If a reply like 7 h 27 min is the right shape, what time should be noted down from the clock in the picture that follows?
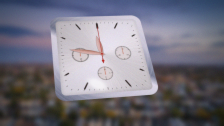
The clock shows 11 h 47 min
